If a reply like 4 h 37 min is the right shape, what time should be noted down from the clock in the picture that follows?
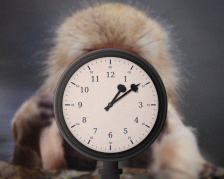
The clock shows 1 h 09 min
